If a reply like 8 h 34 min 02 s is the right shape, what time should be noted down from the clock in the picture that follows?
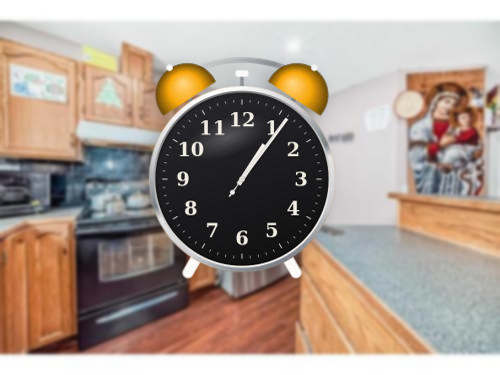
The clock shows 1 h 06 min 06 s
